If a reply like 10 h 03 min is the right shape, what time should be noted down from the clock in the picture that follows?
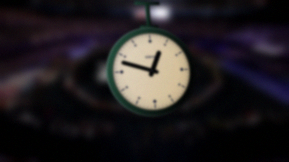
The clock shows 12 h 48 min
